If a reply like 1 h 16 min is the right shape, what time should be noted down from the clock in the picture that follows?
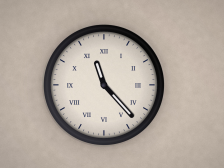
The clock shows 11 h 23 min
